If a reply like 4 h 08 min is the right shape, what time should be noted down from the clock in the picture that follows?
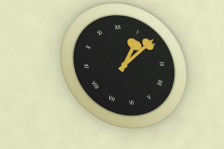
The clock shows 1 h 09 min
